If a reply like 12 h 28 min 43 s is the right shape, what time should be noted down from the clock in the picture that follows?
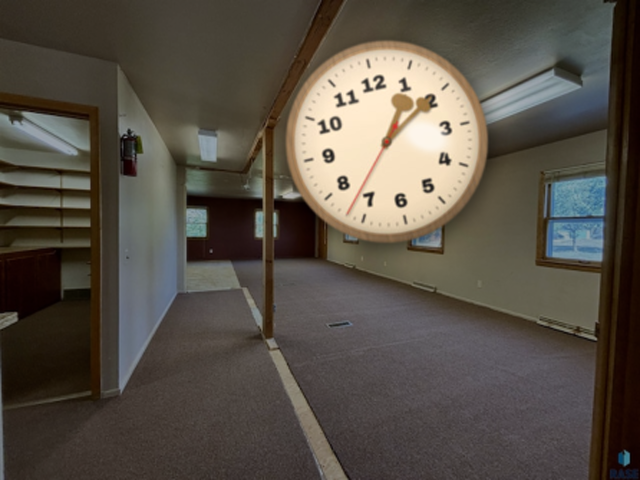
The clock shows 1 h 09 min 37 s
